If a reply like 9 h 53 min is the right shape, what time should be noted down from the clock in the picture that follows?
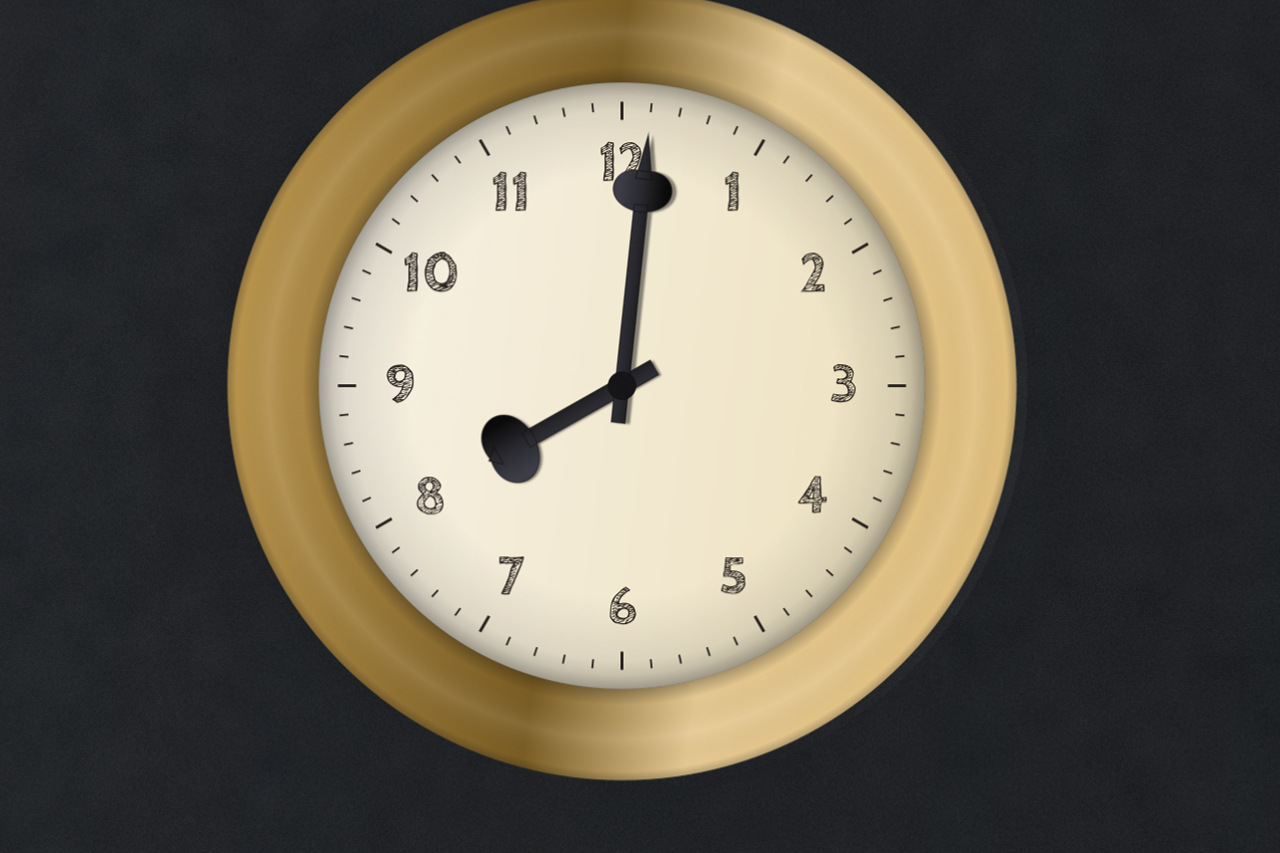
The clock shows 8 h 01 min
